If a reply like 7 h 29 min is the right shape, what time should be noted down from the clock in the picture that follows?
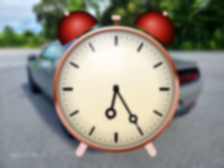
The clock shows 6 h 25 min
